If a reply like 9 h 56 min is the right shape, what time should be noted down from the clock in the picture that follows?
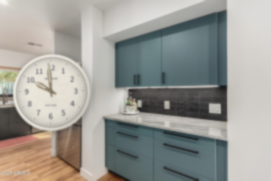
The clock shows 9 h 59 min
